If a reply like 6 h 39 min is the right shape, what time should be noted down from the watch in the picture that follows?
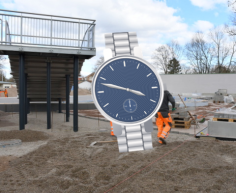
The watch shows 3 h 48 min
